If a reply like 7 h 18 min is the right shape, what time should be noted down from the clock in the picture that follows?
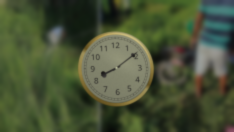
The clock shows 8 h 09 min
